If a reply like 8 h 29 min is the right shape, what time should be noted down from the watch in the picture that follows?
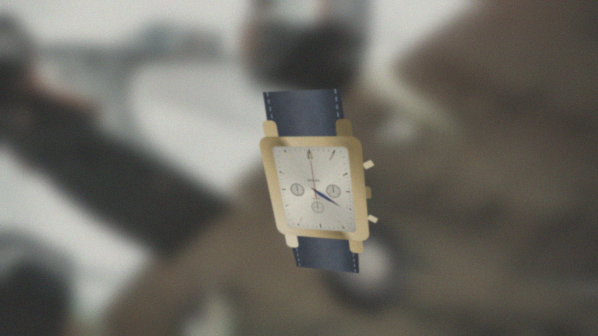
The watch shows 4 h 21 min
